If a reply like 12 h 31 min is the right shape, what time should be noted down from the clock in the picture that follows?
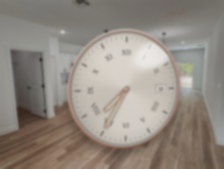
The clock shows 7 h 35 min
